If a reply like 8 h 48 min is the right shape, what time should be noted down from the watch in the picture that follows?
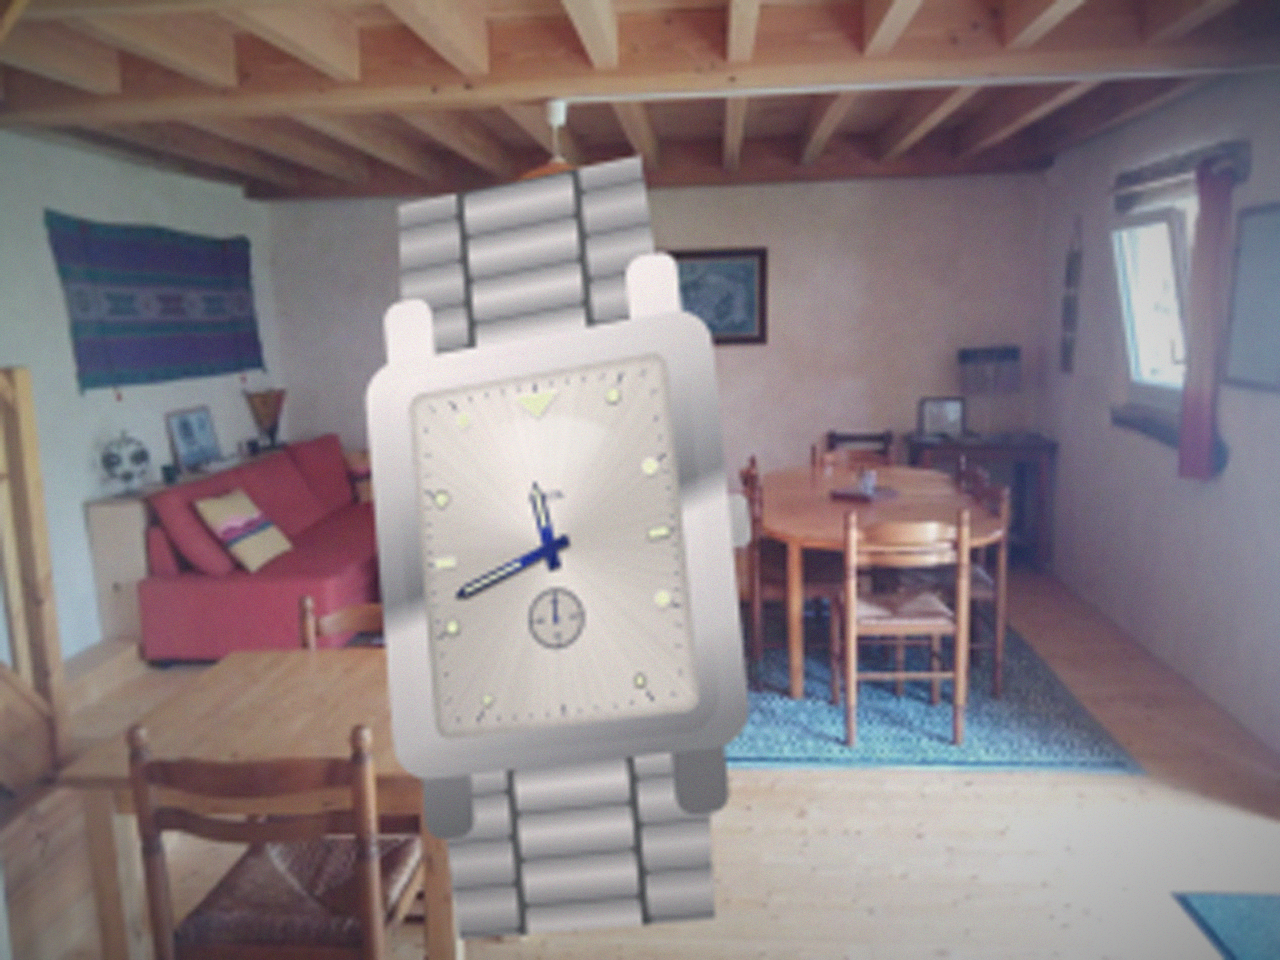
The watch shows 11 h 42 min
